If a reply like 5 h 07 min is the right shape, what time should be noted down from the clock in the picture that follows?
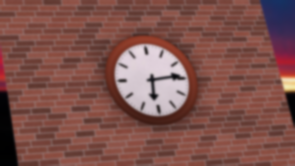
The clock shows 6 h 14 min
